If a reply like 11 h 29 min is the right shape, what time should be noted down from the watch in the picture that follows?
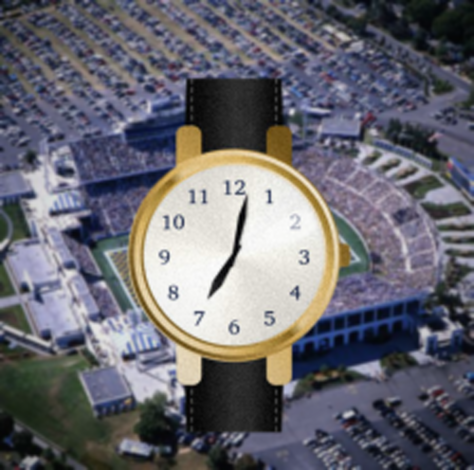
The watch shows 7 h 02 min
